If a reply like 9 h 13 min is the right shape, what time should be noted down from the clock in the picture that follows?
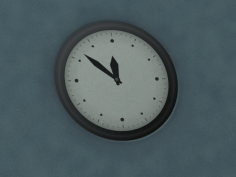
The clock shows 11 h 52 min
